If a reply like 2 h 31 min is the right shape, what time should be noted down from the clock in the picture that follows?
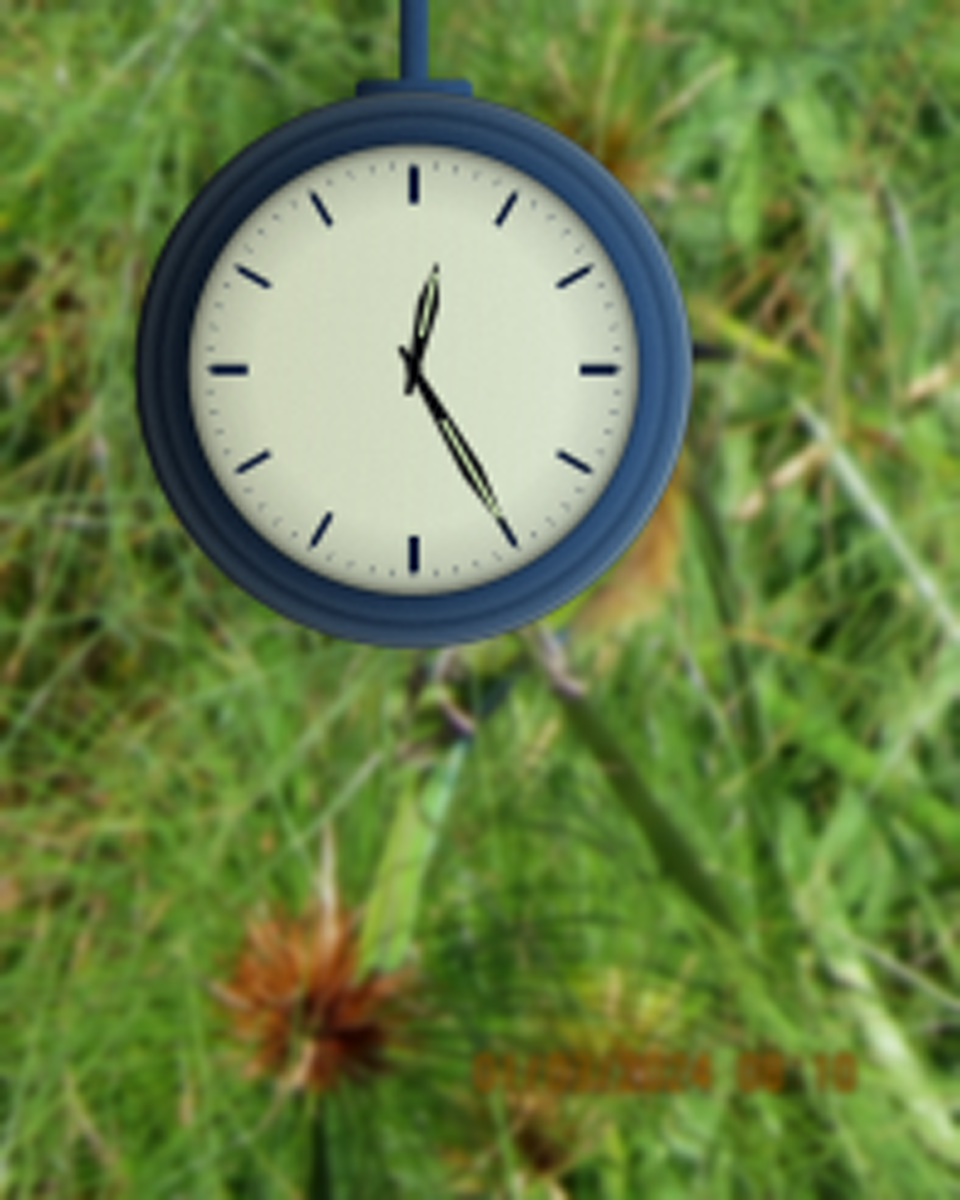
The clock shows 12 h 25 min
